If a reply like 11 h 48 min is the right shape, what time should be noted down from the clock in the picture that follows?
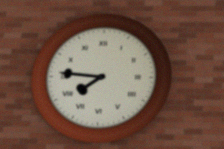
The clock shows 7 h 46 min
